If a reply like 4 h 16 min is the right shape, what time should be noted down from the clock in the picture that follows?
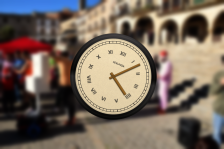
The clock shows 4 h 07 min
